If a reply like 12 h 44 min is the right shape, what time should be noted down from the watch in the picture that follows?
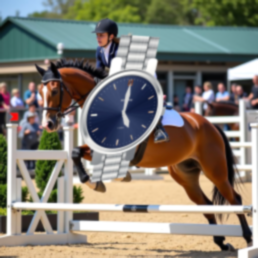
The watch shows 5 h 00 min
